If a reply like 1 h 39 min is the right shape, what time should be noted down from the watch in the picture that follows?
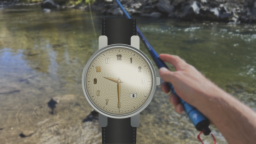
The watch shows 9 h 30 min
